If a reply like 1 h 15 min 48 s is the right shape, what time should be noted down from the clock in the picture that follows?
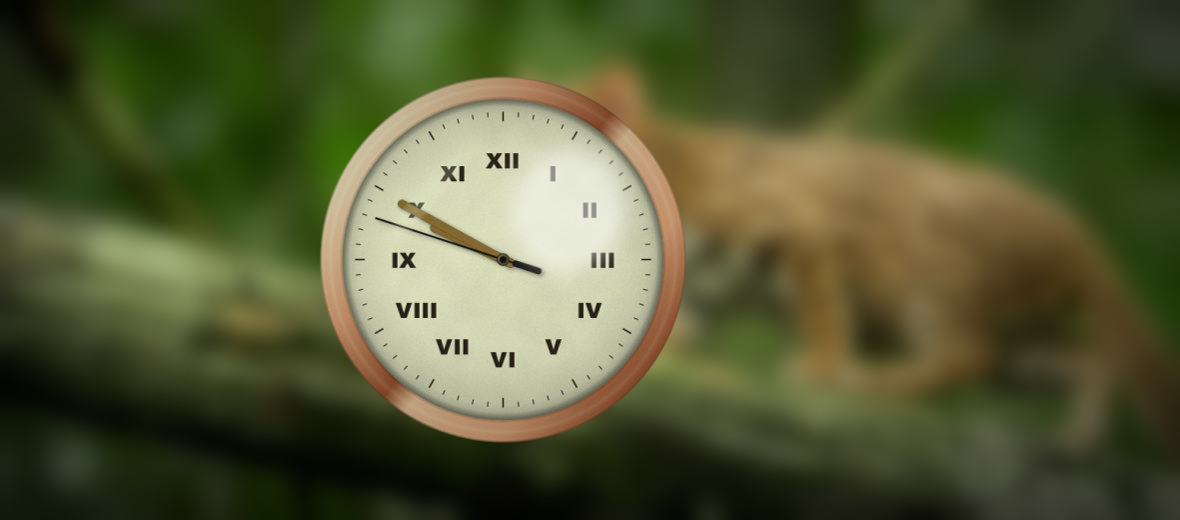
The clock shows 9 h 49 min 48 s
